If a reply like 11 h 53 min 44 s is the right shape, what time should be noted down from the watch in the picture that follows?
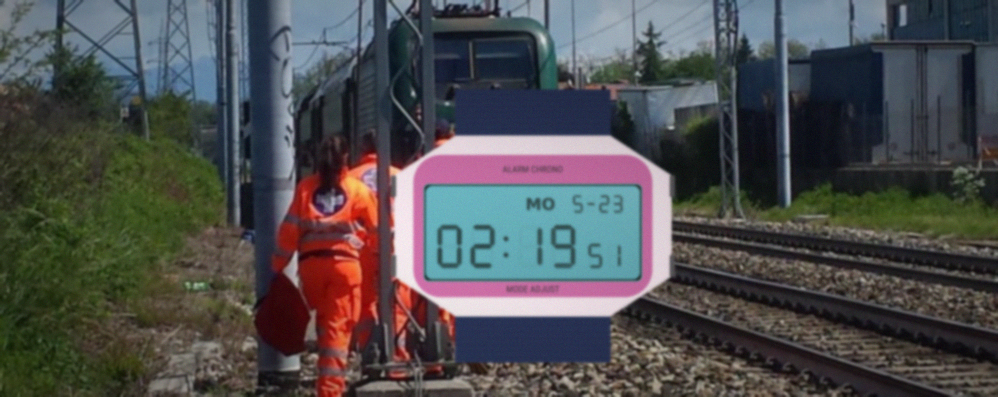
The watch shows 2 h 19 min 51 s
